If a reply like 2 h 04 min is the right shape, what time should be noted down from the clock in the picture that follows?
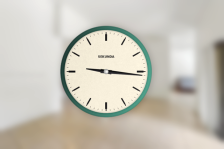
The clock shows 9 h 16 min
